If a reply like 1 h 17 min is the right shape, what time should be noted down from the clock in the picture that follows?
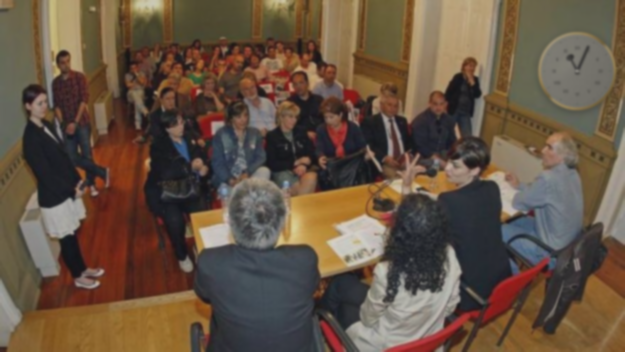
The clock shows 11 h 04 min
